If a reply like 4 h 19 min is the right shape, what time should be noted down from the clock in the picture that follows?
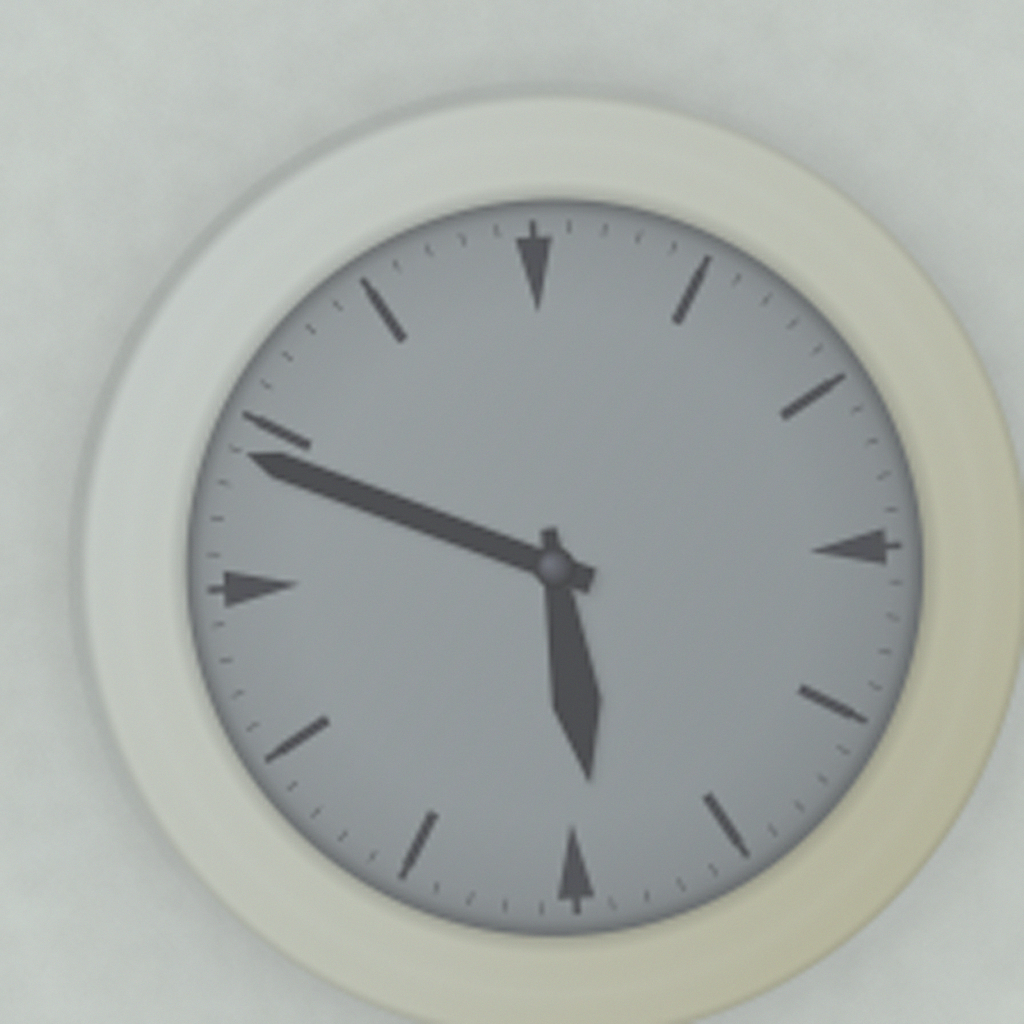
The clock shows 5 h 49 min
